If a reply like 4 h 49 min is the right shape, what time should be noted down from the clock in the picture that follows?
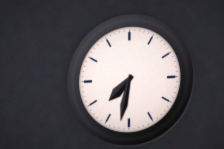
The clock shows 7 h 32 min
